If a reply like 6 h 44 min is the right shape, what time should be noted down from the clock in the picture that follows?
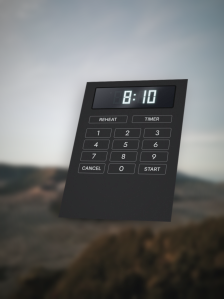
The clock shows 8 h 10 min
